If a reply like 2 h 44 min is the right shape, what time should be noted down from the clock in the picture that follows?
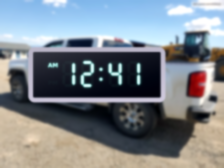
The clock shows 12 h 41 min
